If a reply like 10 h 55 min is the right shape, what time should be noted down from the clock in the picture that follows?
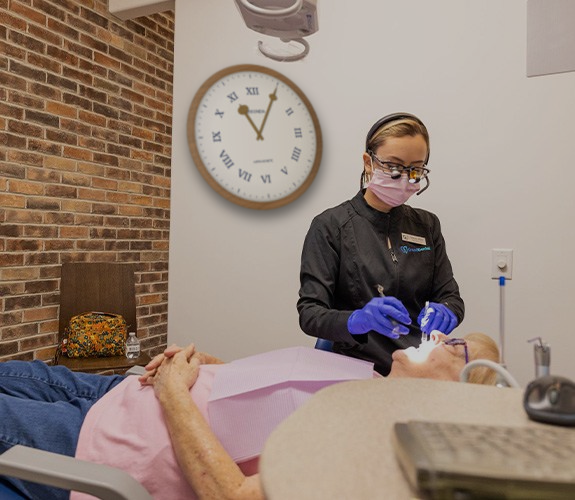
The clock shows 11 h 05 min
